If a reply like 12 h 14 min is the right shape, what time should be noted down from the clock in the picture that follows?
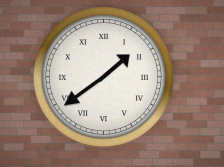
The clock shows 1 h 39 min
